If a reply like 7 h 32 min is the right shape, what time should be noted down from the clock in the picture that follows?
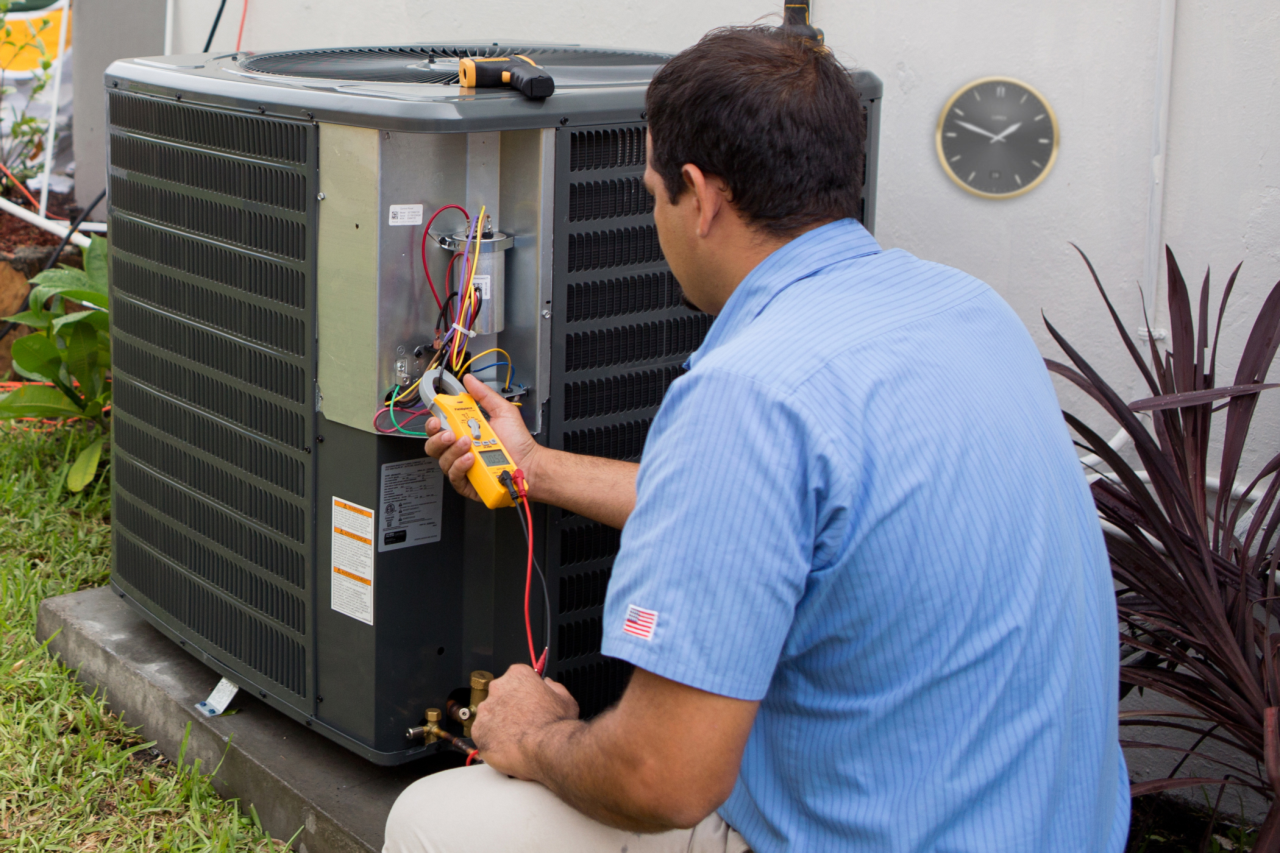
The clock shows 1 h 48 min
